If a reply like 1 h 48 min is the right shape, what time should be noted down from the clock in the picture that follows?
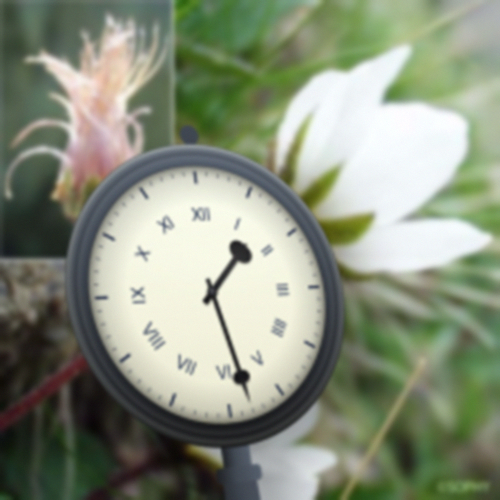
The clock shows 1 h 28 min
